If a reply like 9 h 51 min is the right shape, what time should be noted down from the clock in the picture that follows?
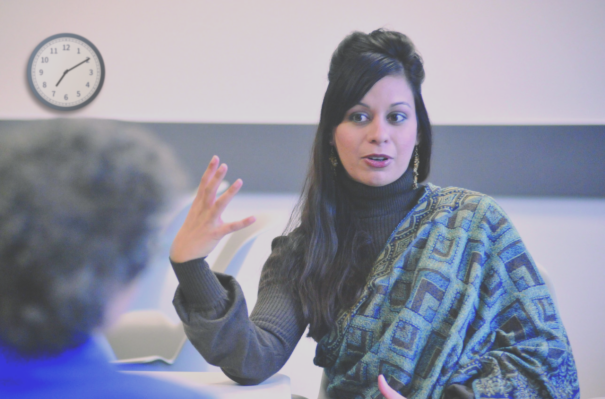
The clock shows 7 h 10 min
